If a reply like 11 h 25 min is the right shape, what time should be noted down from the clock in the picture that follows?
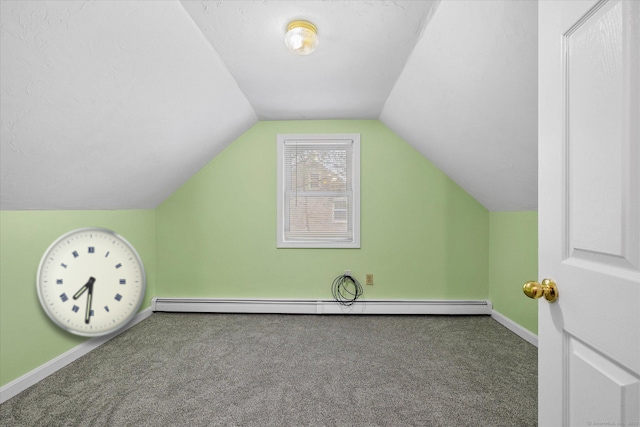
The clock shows 7 h 31 min
